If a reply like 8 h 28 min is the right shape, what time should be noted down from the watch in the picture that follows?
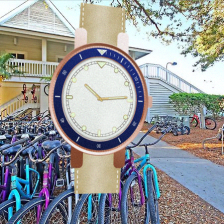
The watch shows 10 h 14 min
